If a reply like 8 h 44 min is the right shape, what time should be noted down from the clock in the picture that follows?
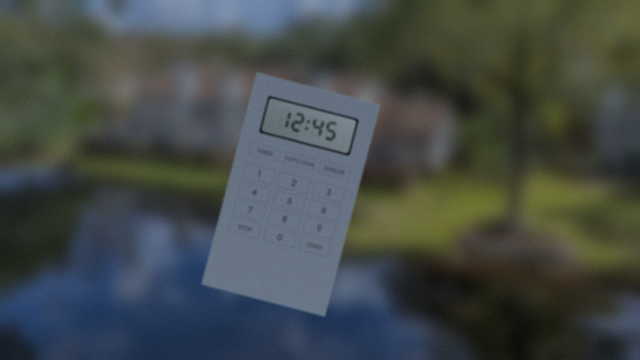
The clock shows 12 h 45 min
